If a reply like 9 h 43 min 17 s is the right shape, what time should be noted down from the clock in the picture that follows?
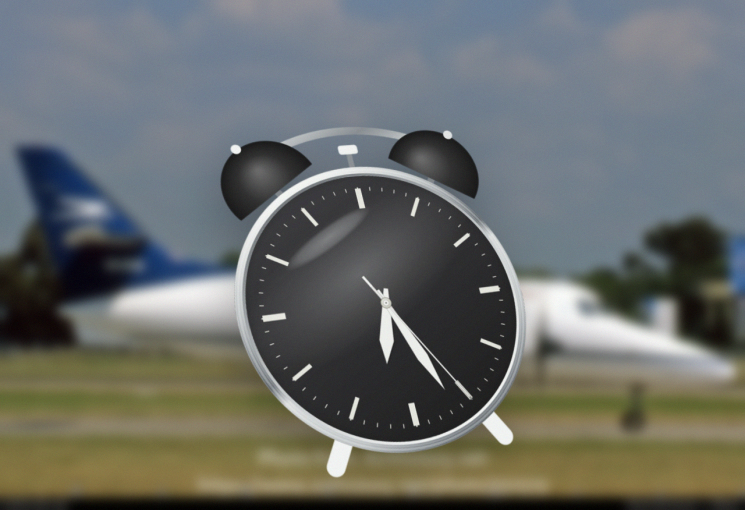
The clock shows 6 h 26 min 25 s
